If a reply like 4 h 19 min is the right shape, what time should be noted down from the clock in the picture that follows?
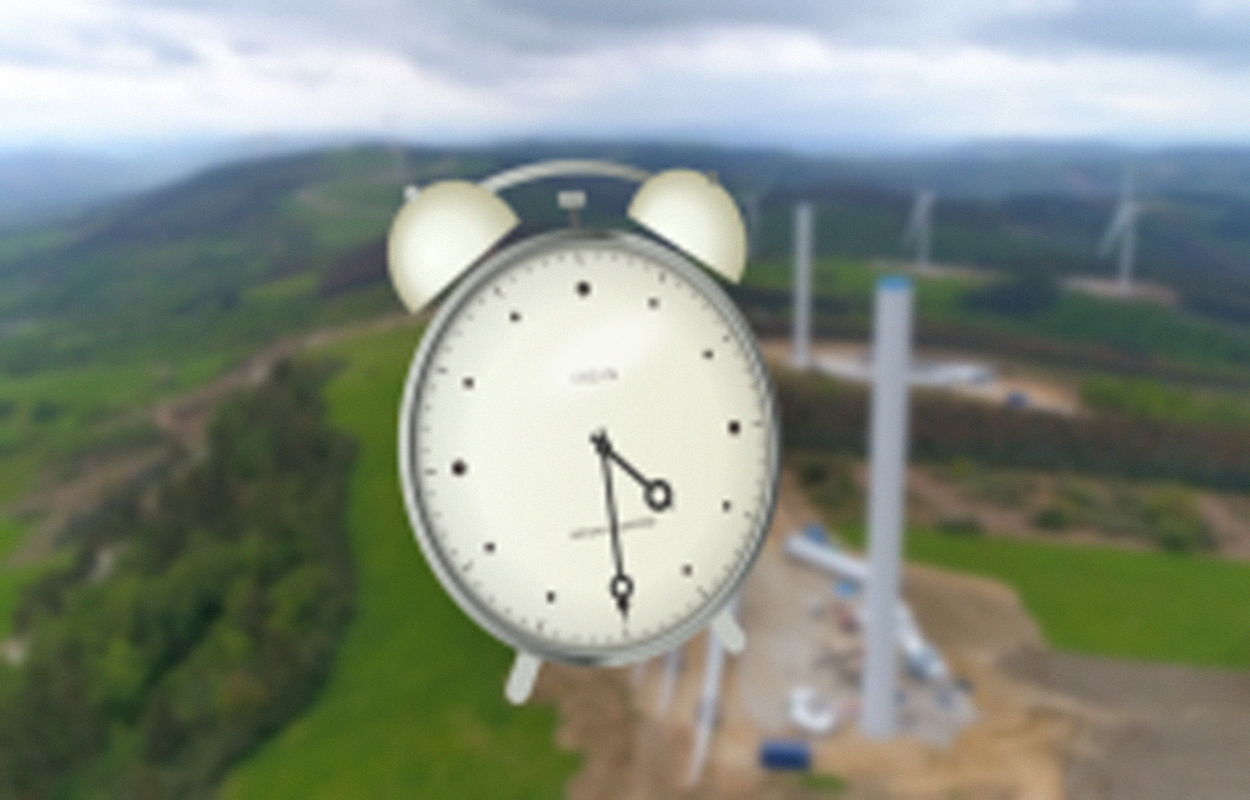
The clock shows 4 h 30 min
